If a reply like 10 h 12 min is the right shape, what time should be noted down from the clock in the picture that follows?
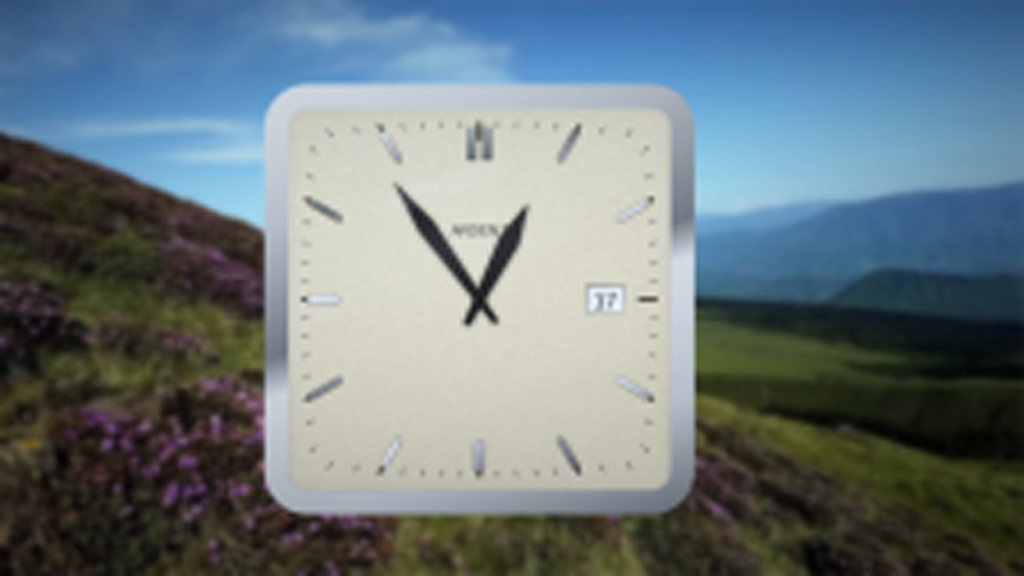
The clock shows 12 h 54 min
